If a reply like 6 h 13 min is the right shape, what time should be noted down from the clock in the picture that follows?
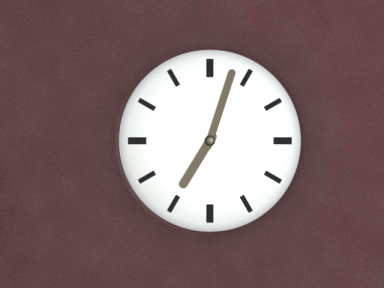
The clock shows 7 h 03 min
